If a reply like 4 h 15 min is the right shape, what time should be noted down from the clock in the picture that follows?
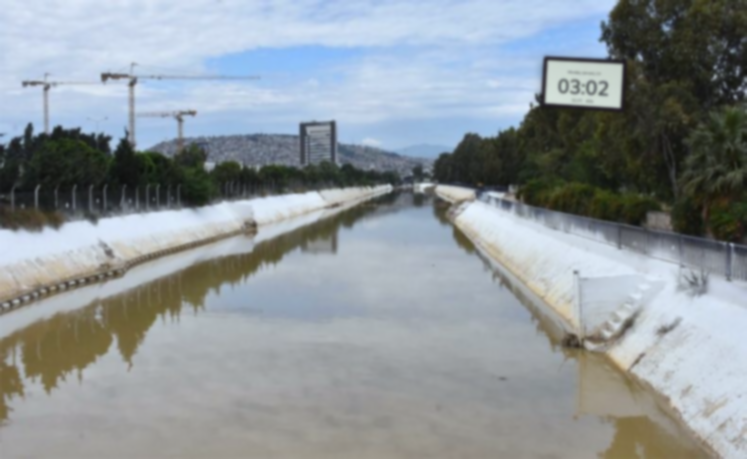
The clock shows 3 h 02 min
